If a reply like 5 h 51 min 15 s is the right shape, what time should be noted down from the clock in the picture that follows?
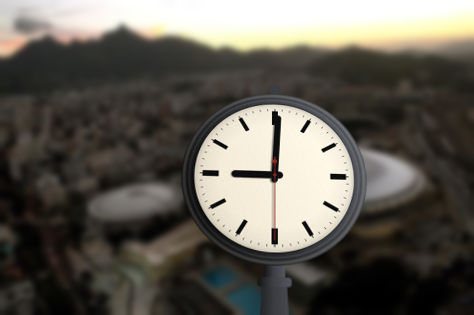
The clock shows 9 h 00 min 30 s
